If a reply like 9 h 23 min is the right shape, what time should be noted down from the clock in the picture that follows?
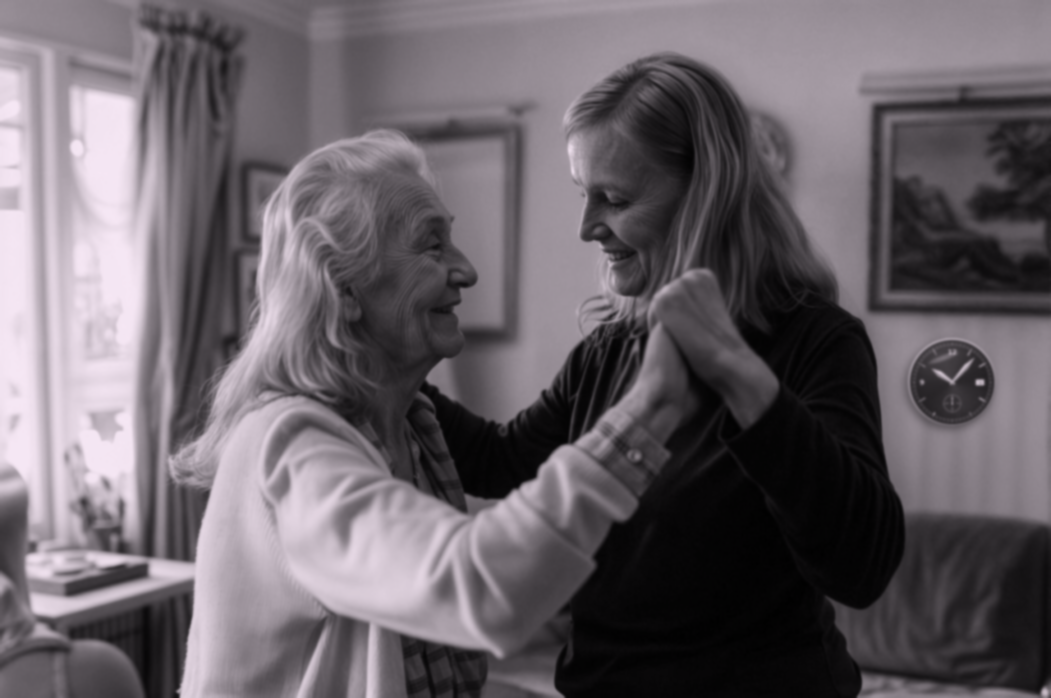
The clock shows 10 h 07 min
